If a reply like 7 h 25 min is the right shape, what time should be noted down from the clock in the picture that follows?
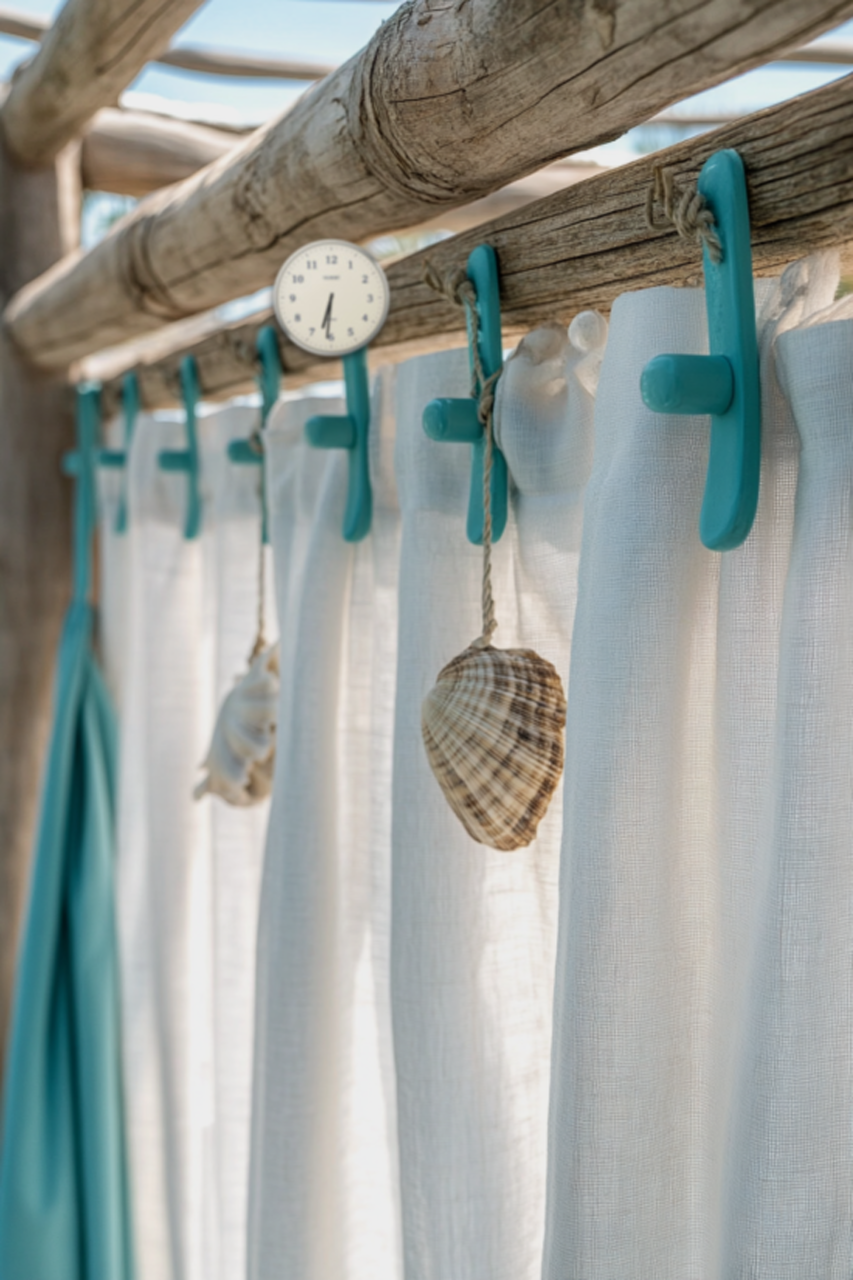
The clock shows 6 h 31 min
